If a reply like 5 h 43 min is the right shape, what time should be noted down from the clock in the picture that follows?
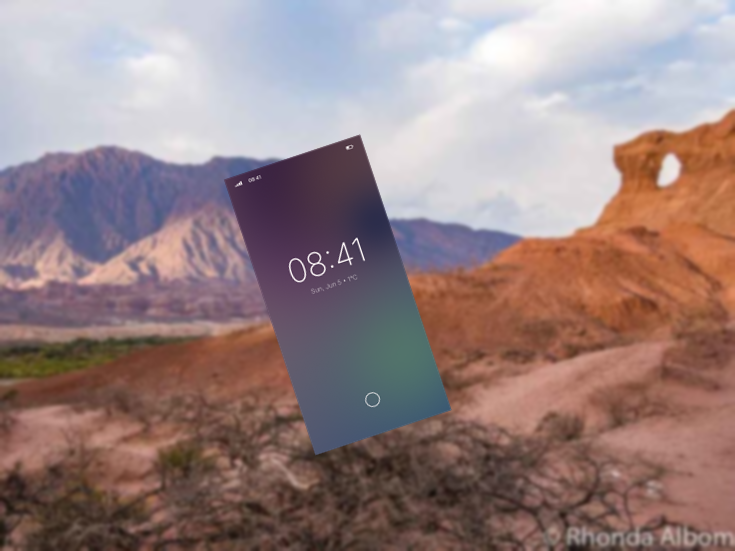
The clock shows 8 h 41 min
